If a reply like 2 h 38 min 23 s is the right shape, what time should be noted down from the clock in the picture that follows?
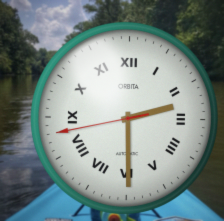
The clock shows 2 h 29 min 43 s
